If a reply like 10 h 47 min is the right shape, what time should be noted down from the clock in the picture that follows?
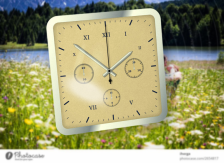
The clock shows 1 h 52 min
